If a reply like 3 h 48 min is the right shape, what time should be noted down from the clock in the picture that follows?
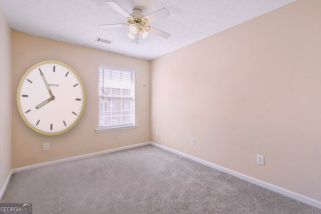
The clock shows 7 h 55 min
